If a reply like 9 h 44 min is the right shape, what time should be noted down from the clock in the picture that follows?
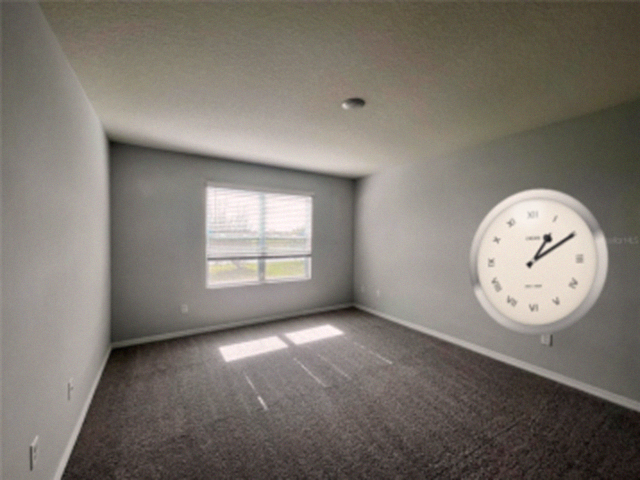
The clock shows 1 h 10 min
